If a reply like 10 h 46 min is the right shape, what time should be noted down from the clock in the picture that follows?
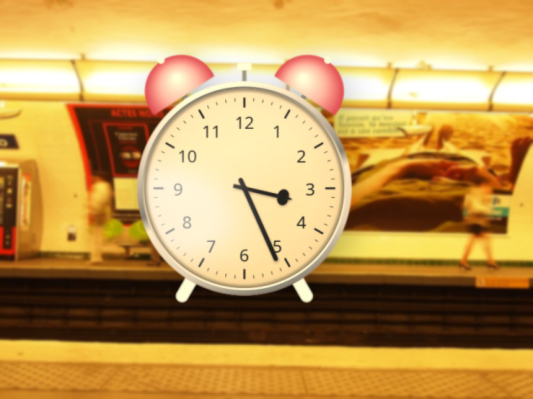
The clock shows 3 h 26 min
